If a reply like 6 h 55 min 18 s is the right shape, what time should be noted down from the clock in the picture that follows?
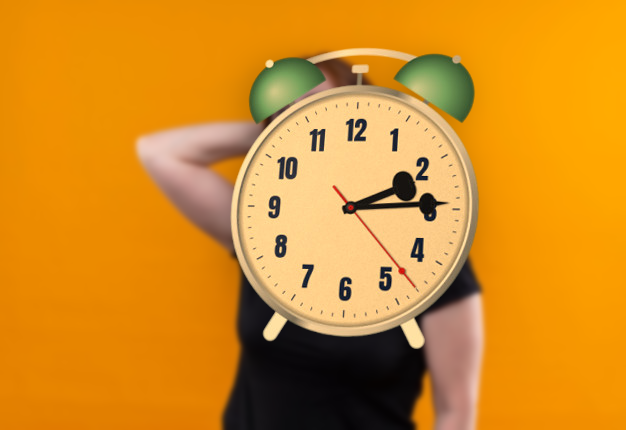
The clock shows 2 h 14 min 23 s
